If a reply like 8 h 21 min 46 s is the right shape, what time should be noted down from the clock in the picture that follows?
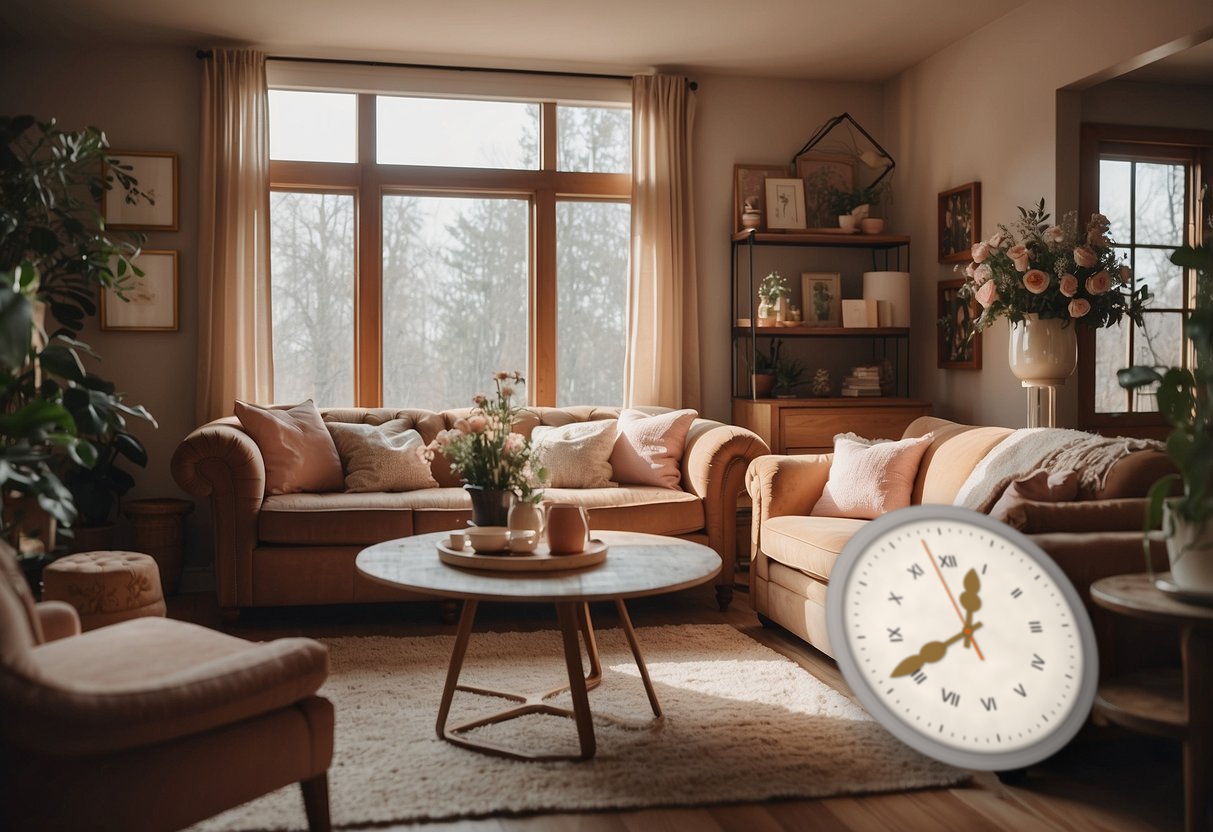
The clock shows 12 h 40 min 58 s
